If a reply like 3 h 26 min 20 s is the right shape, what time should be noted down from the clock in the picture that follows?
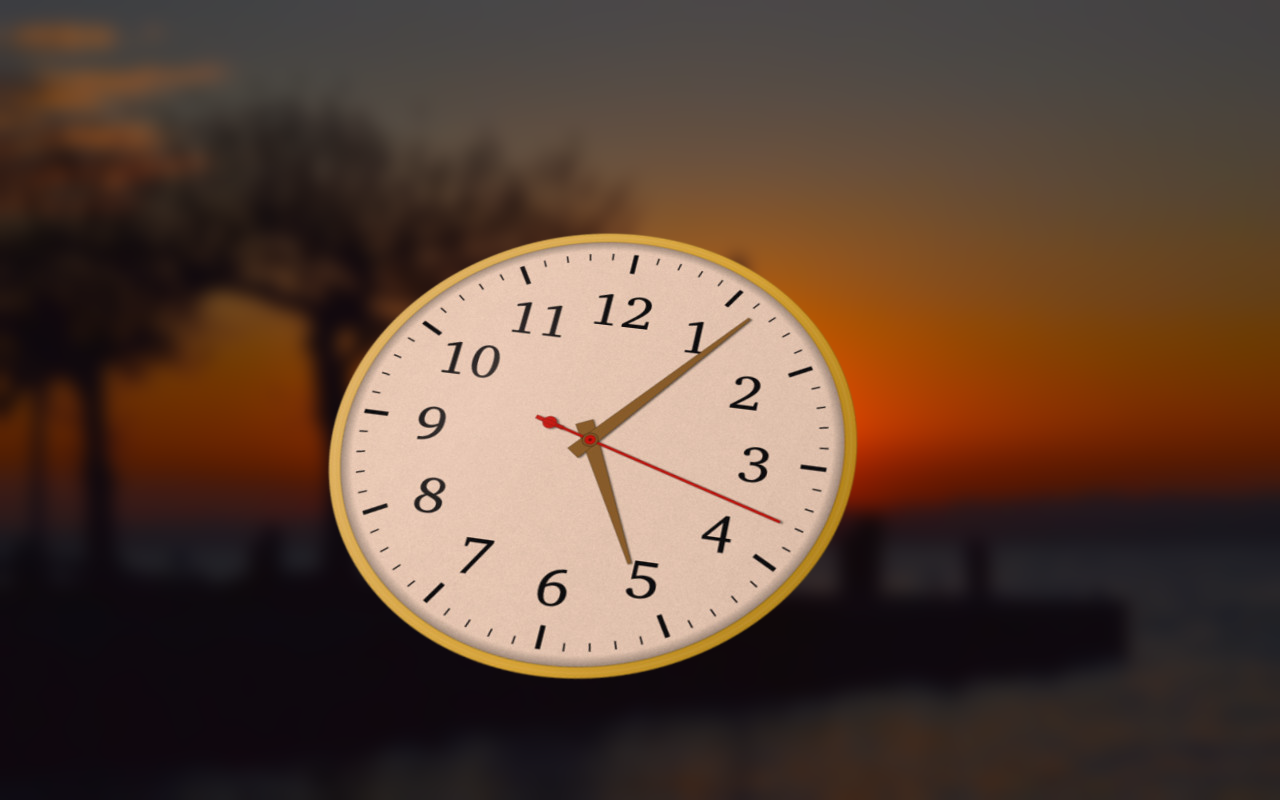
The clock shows 5 h 06 min 18 s
